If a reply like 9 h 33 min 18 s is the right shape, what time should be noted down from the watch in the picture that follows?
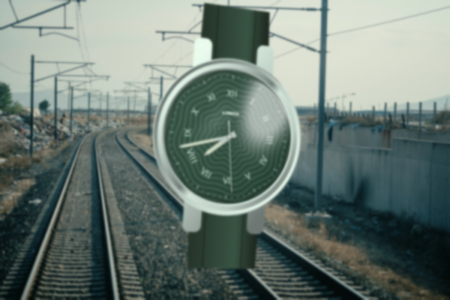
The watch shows 7 h 42 min 29 s
